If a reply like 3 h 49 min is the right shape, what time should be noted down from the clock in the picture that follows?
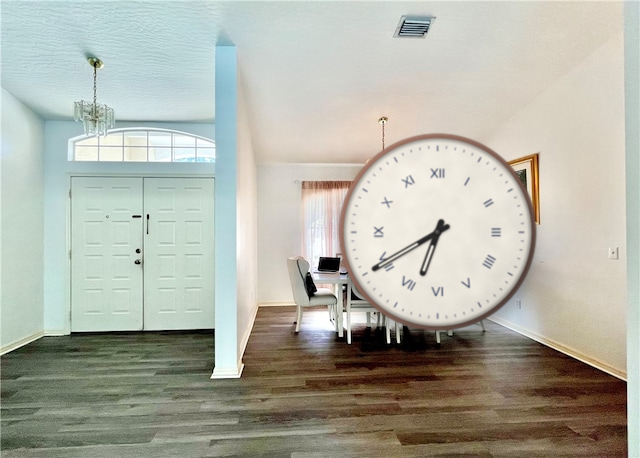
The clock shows 6 h 40 min
